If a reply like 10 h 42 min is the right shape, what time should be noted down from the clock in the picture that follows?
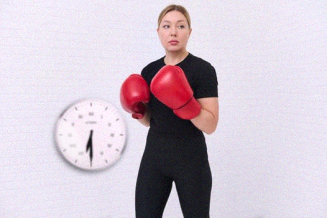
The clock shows 6 h 30 min
